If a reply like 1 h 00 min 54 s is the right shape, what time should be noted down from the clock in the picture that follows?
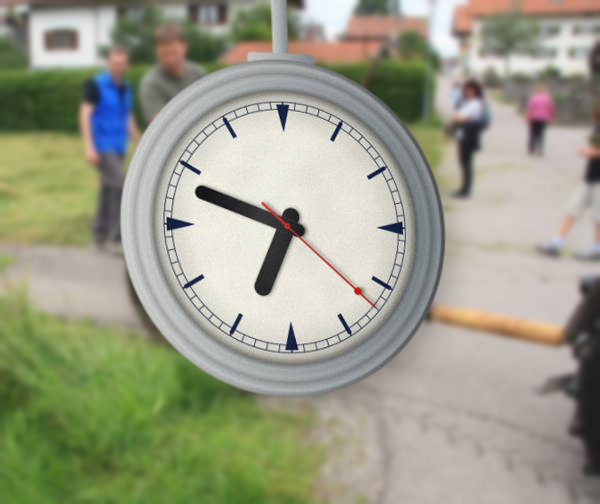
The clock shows 6 h 48 min 22 s
